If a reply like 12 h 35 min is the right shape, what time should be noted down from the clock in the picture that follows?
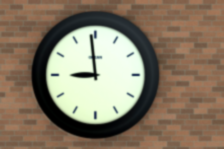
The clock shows 8 h 59 min
